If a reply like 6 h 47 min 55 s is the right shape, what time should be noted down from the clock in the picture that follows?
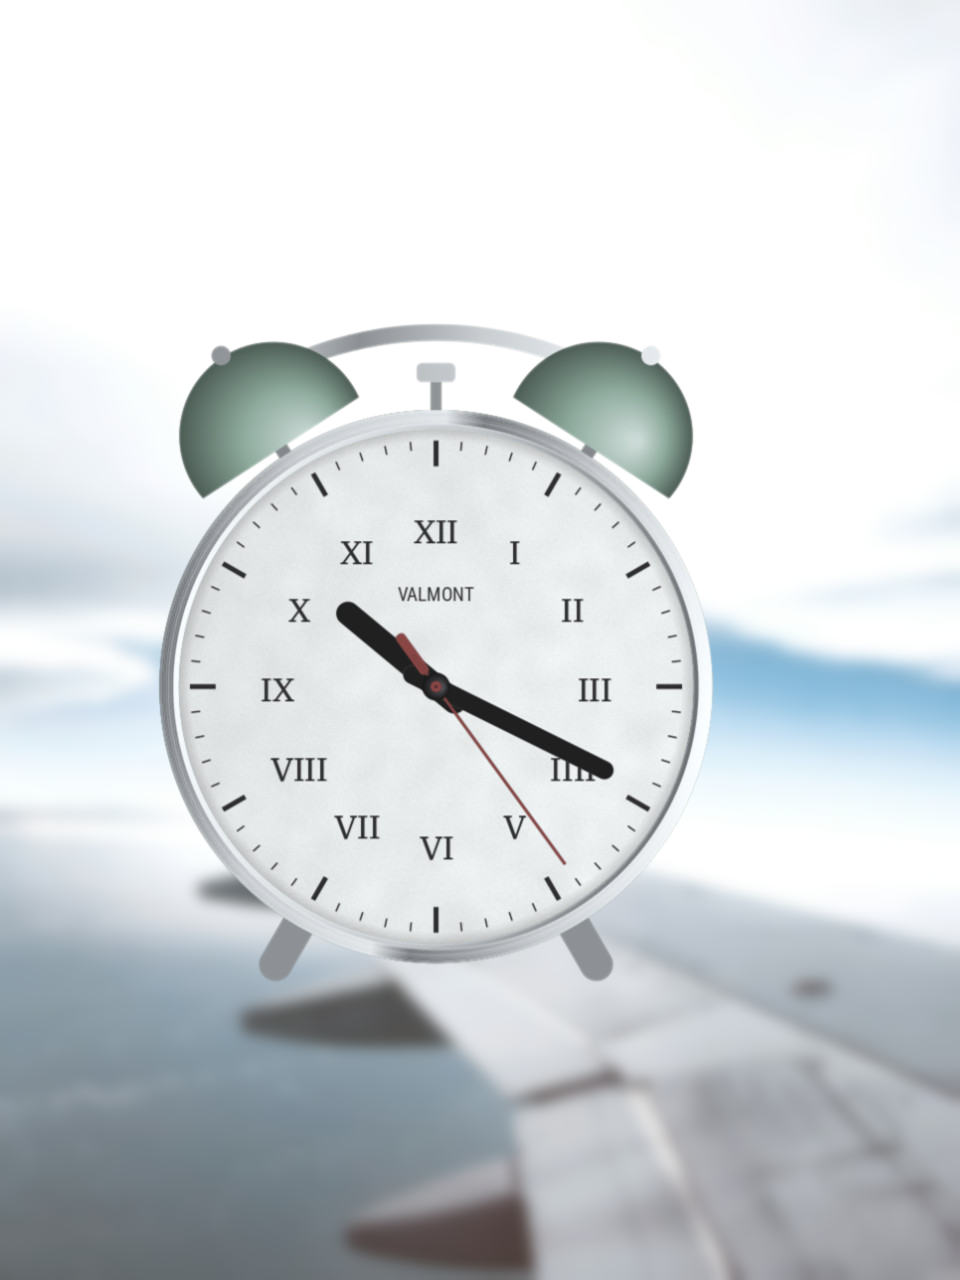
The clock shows 10 h 19 min 24 s
